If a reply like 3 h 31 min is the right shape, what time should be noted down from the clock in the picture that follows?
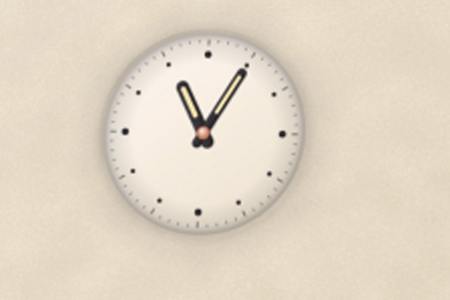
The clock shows 11 h 05 min
